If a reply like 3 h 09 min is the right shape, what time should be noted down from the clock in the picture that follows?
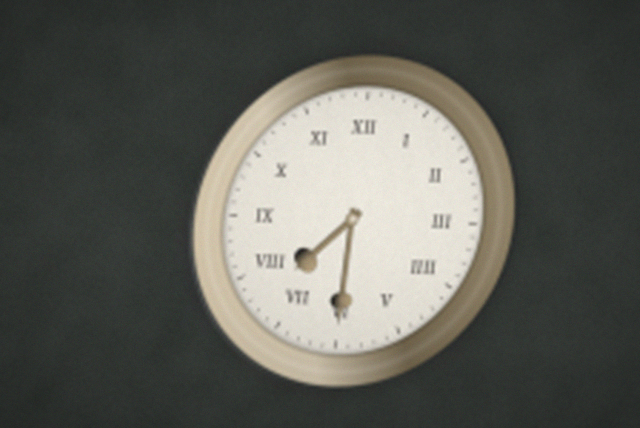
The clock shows 7 h 30 min
